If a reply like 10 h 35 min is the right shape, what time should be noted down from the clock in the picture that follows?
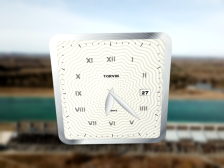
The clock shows 6 h 23 min
